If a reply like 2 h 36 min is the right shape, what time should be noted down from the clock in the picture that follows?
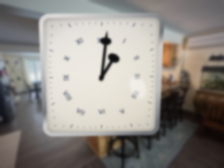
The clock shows 1 h 01 min
